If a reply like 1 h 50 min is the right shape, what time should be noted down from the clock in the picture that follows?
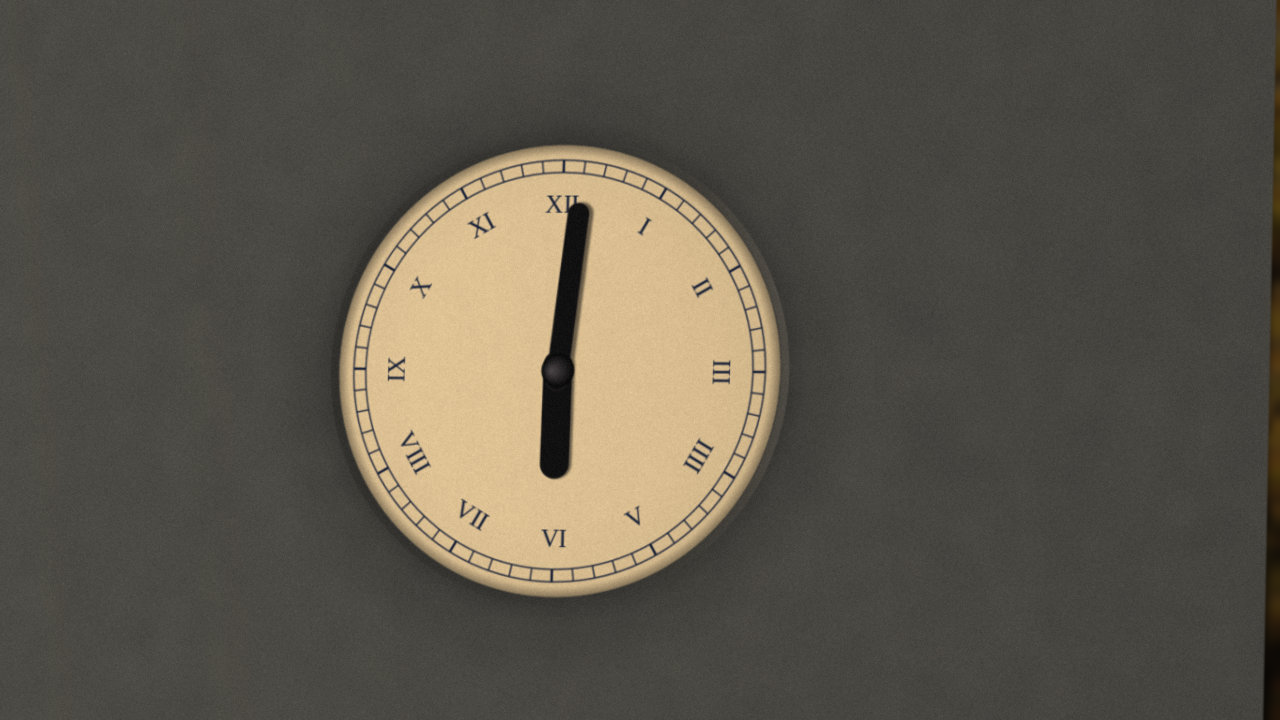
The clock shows 6 h 01 min
